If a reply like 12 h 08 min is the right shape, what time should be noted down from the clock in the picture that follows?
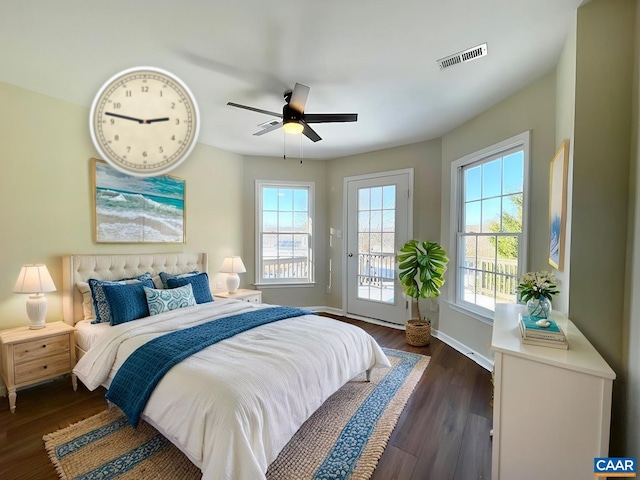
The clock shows 2 h 47 min
